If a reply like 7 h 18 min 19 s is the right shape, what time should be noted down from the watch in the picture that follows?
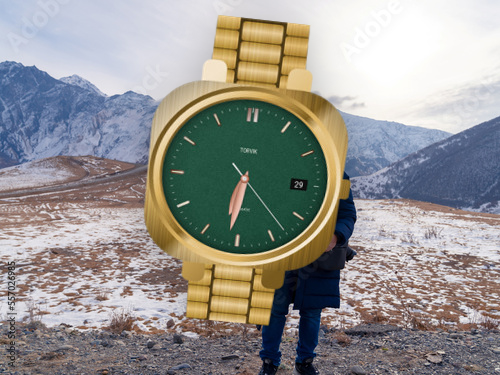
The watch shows 6 h 31 min 23 s
